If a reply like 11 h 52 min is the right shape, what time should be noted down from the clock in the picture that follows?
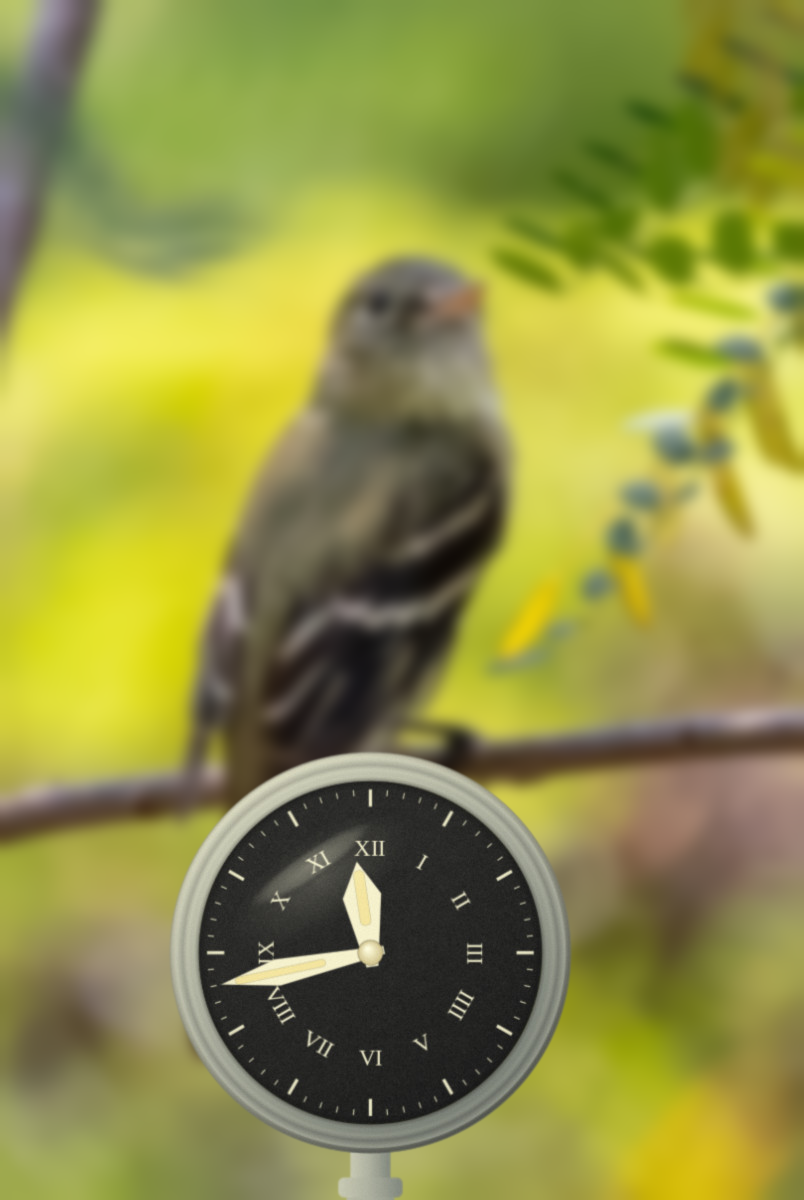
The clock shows 11 h 43 min
